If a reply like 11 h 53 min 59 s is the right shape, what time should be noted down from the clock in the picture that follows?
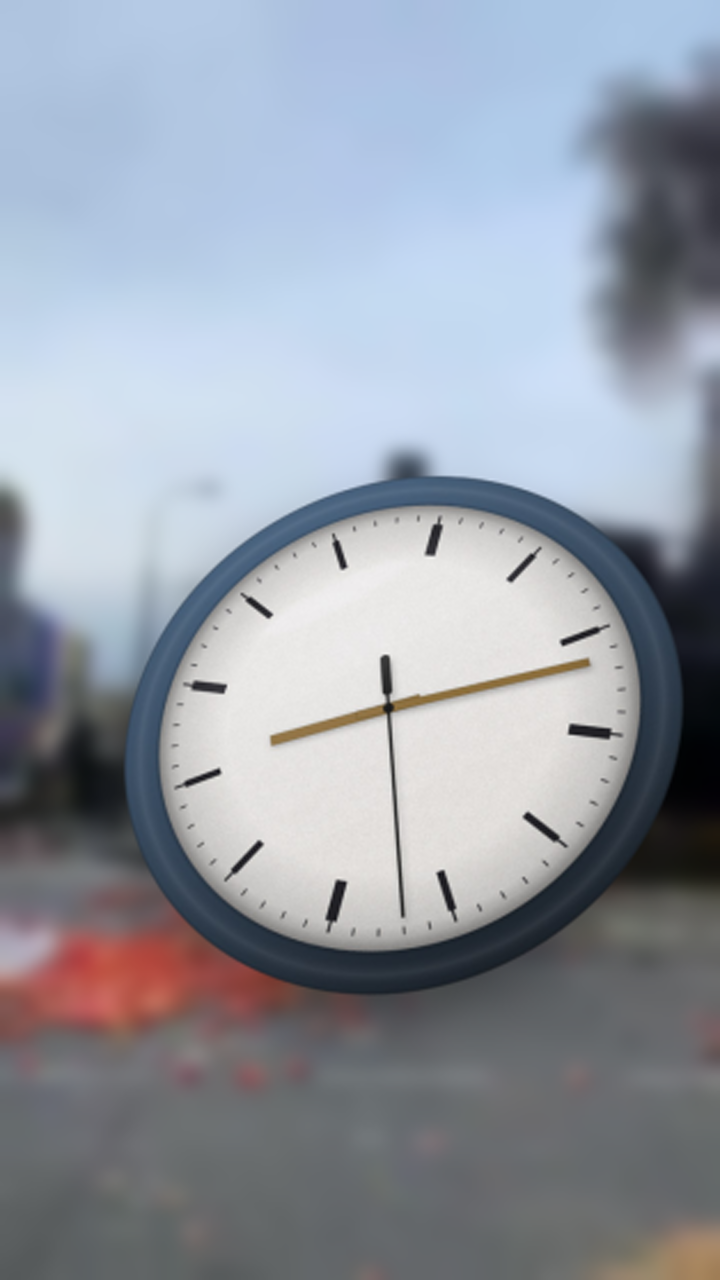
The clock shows 8 h 11 min 27 s
